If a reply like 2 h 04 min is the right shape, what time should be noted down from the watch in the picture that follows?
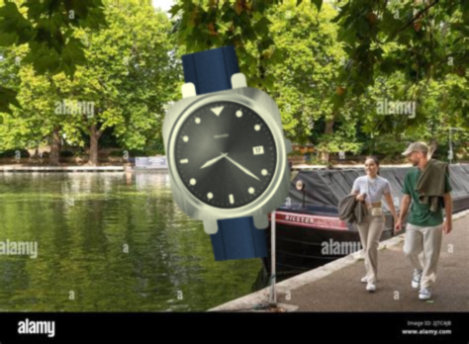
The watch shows 8 h 22 min
